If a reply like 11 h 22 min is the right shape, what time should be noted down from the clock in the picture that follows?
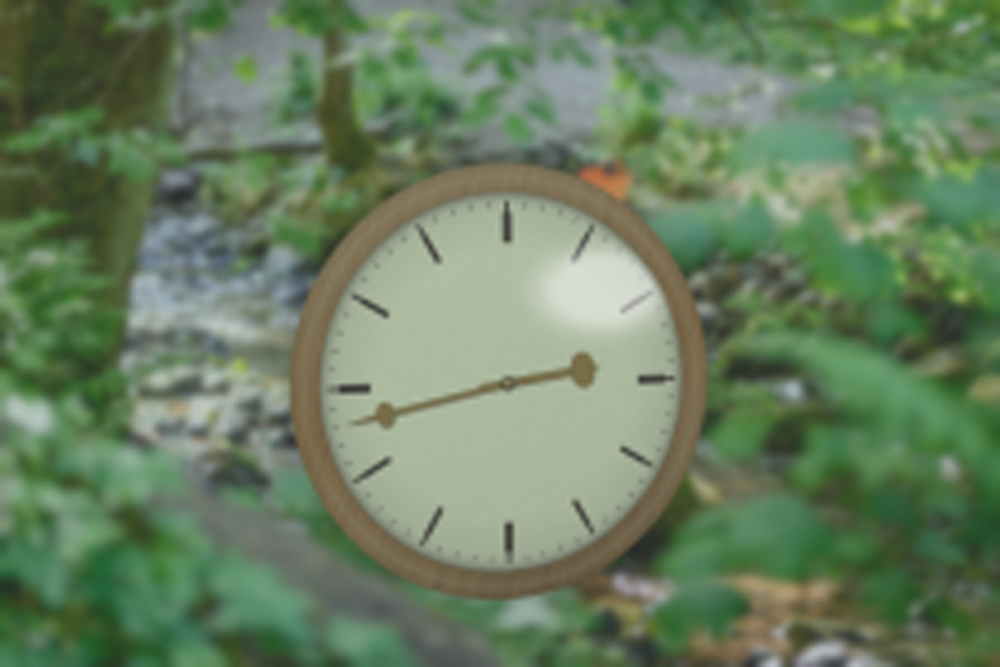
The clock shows 2 h 43 min
